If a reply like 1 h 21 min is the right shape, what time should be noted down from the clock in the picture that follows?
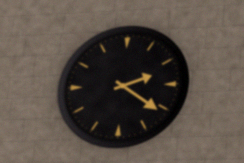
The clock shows 2 h 21 min
